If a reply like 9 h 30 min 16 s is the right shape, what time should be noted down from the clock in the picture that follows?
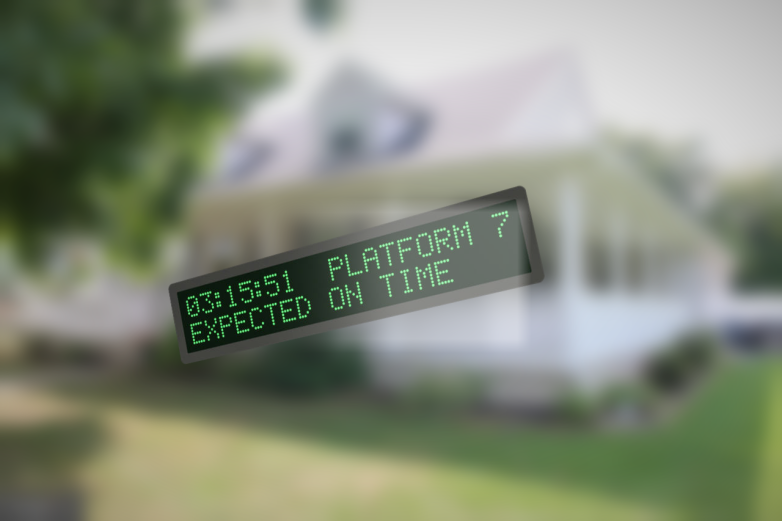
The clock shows 3 h 15 min 51 s
